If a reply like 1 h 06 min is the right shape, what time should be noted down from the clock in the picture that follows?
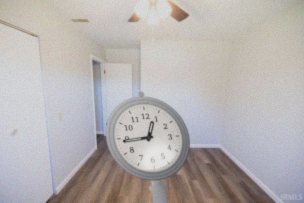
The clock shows 12 h 44 min
